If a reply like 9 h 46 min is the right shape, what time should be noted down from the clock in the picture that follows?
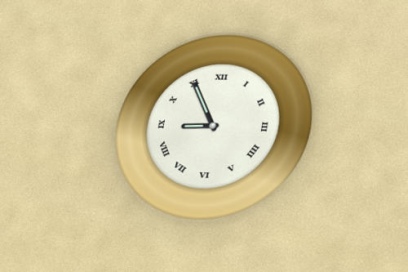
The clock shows 8 h 55 min
